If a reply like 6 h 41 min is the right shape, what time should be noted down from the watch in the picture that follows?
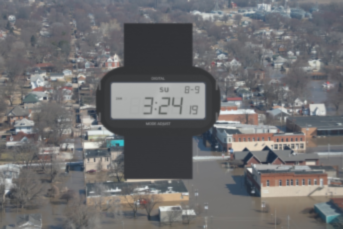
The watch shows 3 h 24 min
